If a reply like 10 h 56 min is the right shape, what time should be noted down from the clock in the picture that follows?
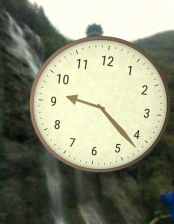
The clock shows 9 h 22 min
